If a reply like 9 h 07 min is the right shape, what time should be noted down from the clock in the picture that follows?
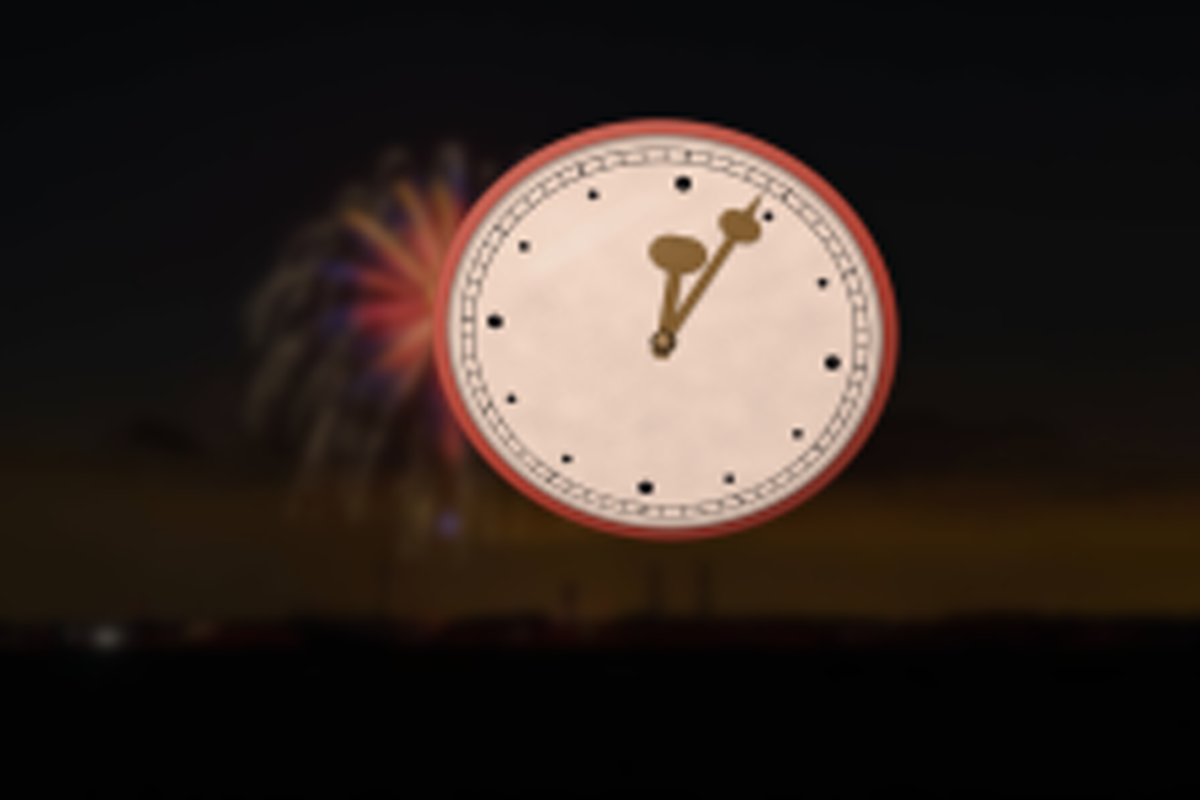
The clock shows 12 h 04 min
